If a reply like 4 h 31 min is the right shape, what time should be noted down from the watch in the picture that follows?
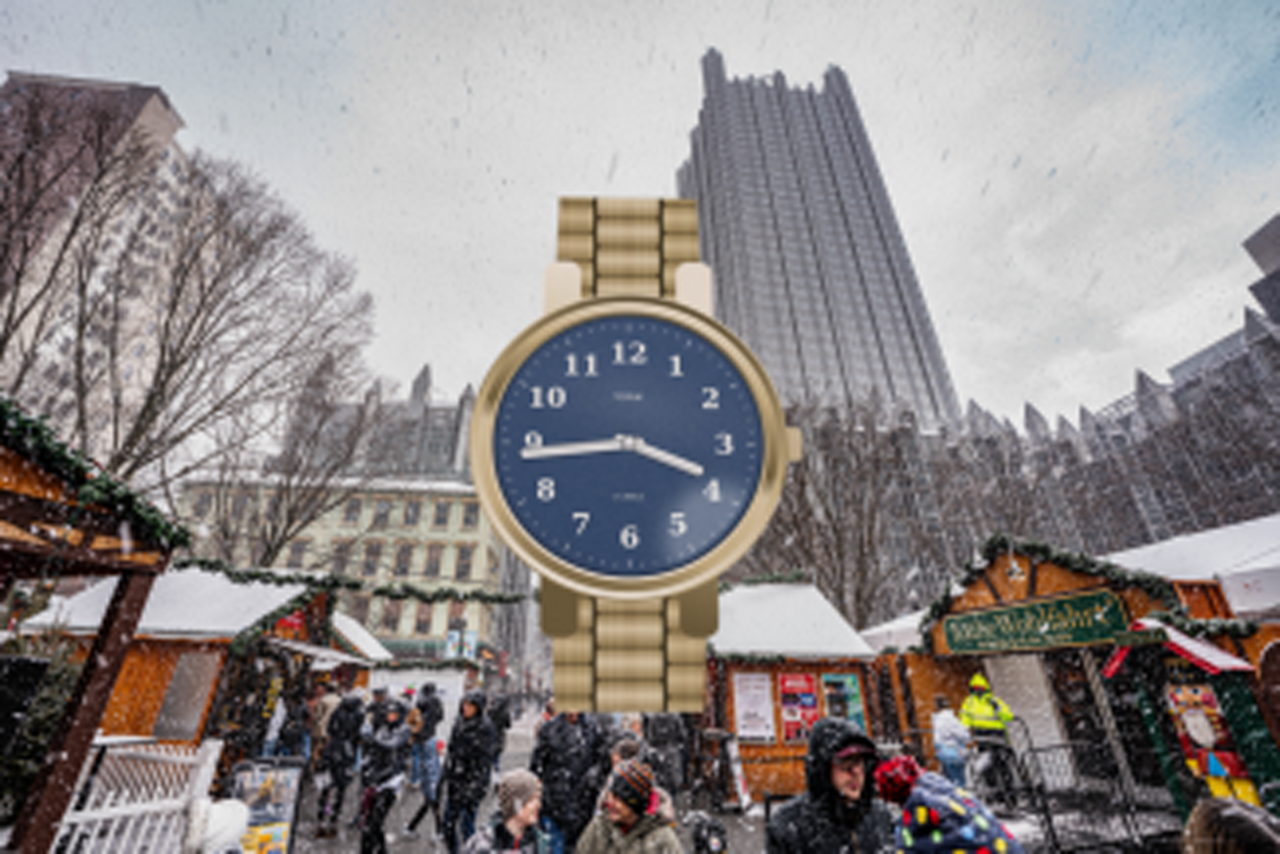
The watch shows 3 h 44 min
